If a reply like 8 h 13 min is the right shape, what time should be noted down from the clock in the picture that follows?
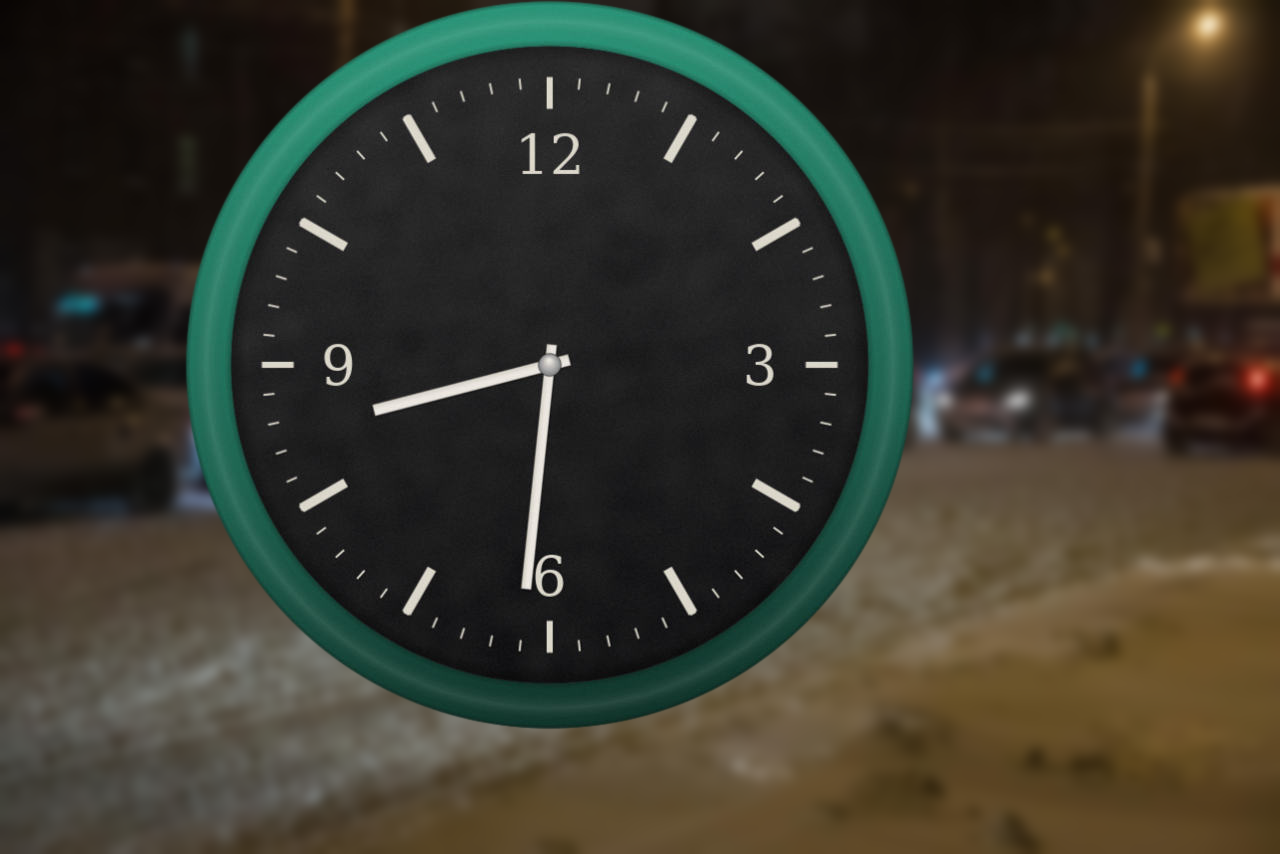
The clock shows 8 h 31 min
